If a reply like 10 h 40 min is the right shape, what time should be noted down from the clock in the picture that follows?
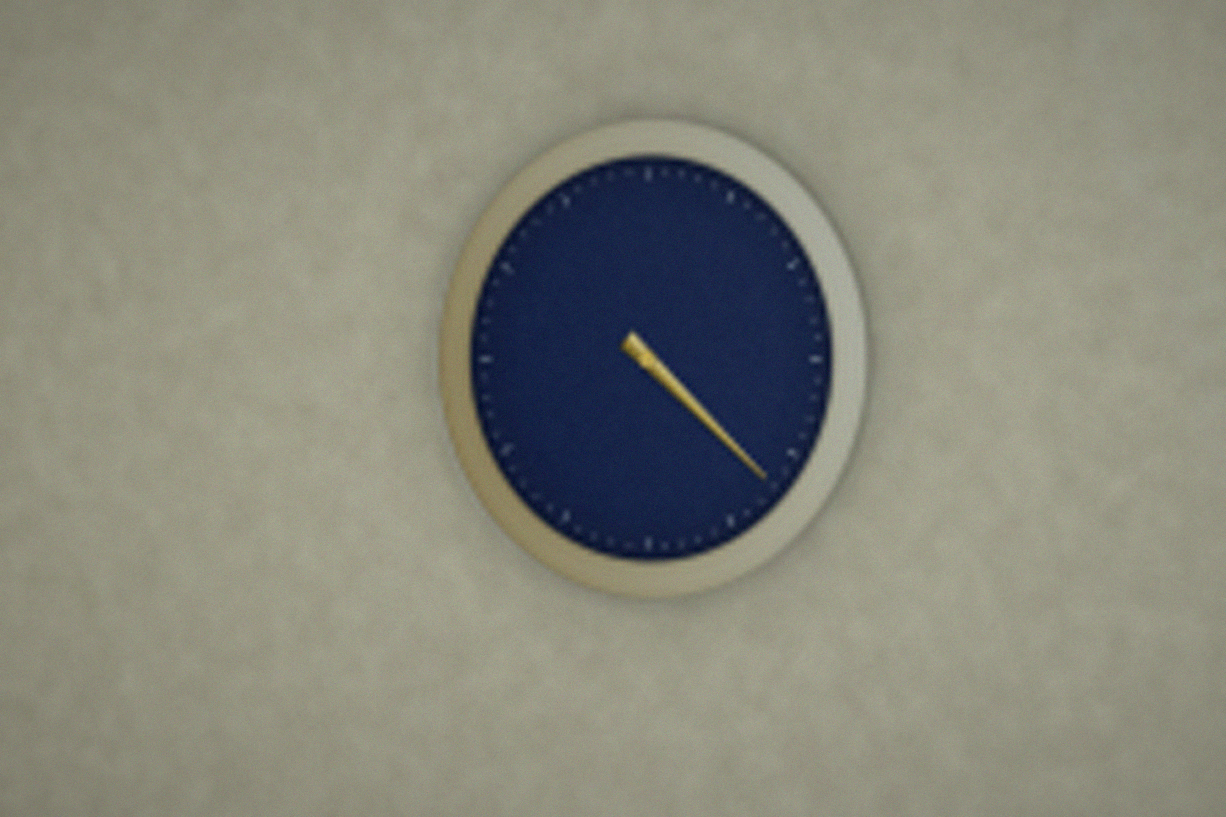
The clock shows 4 h 22 min
